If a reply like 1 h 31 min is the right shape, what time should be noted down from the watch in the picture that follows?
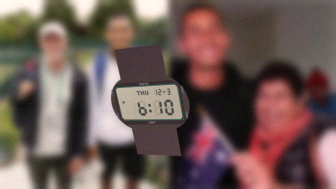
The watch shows 6 h 10 min
